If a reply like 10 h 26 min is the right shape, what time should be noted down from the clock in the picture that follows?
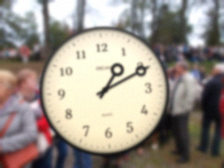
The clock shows 1 h 11 min
